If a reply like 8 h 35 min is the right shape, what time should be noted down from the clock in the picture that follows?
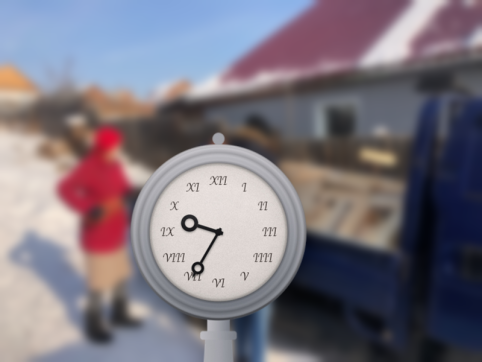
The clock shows 9 h 35 min
